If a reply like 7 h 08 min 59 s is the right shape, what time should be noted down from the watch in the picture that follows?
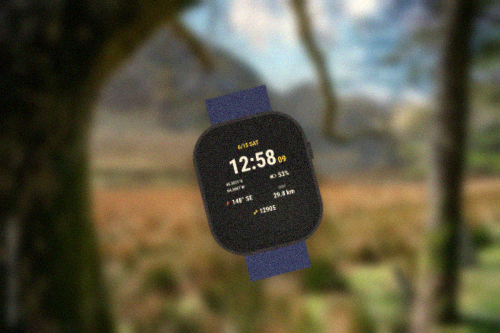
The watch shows 12 h 58 min 09 s
